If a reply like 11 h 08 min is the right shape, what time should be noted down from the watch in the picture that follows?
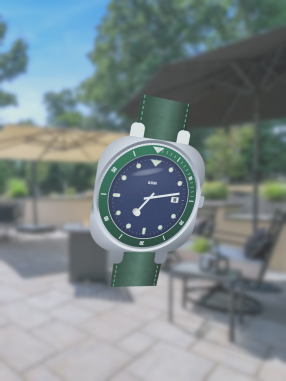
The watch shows 7 h 13 min
